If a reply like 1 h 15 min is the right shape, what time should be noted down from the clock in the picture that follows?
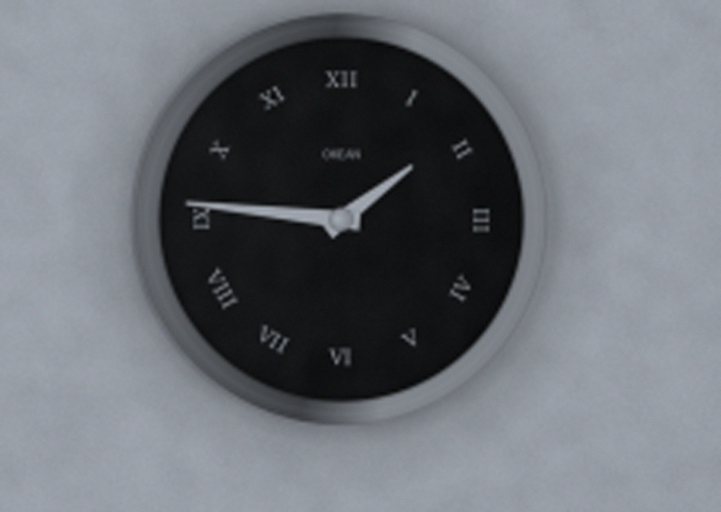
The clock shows 1 h 46 min
